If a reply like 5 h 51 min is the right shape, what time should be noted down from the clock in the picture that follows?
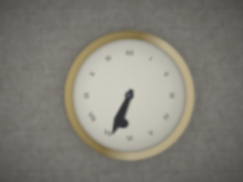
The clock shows 6 h 34 min
